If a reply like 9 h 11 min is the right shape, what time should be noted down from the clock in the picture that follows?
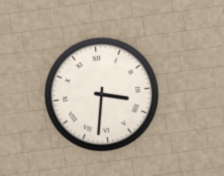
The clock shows 3 h 32 min
